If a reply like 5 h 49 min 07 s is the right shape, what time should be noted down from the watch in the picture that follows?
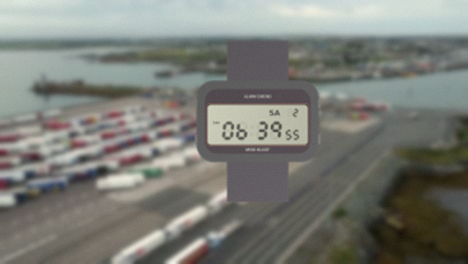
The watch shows 6 h 39 min 55 s
